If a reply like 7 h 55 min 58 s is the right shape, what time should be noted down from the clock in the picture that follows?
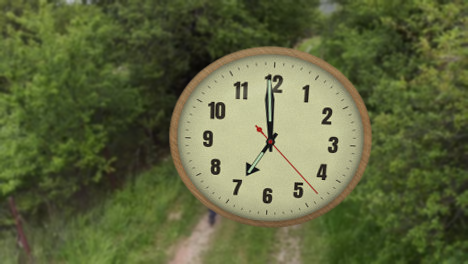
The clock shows 6 h 59 min 23 s
